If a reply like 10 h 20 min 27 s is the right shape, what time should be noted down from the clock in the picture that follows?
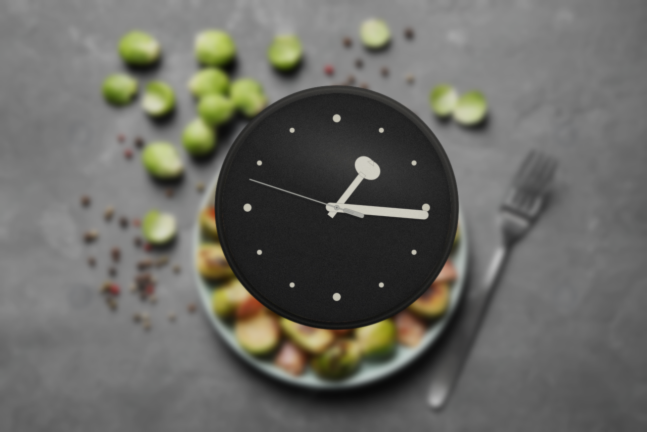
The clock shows 1 h 15 min 48 s
